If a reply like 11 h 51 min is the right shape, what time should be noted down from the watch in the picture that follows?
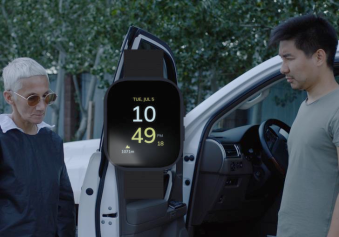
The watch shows 10 h 49 min
